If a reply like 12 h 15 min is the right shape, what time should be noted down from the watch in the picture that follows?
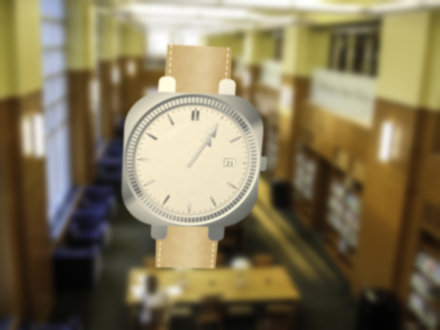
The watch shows 1 h 05 min
